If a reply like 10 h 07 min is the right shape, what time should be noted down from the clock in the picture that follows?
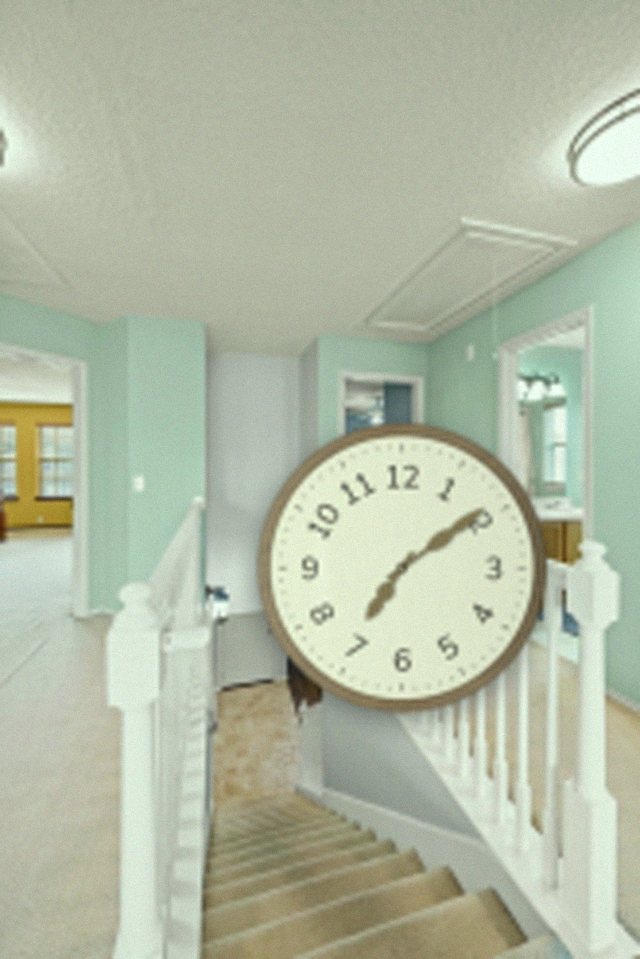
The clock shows 7 h 09 min
